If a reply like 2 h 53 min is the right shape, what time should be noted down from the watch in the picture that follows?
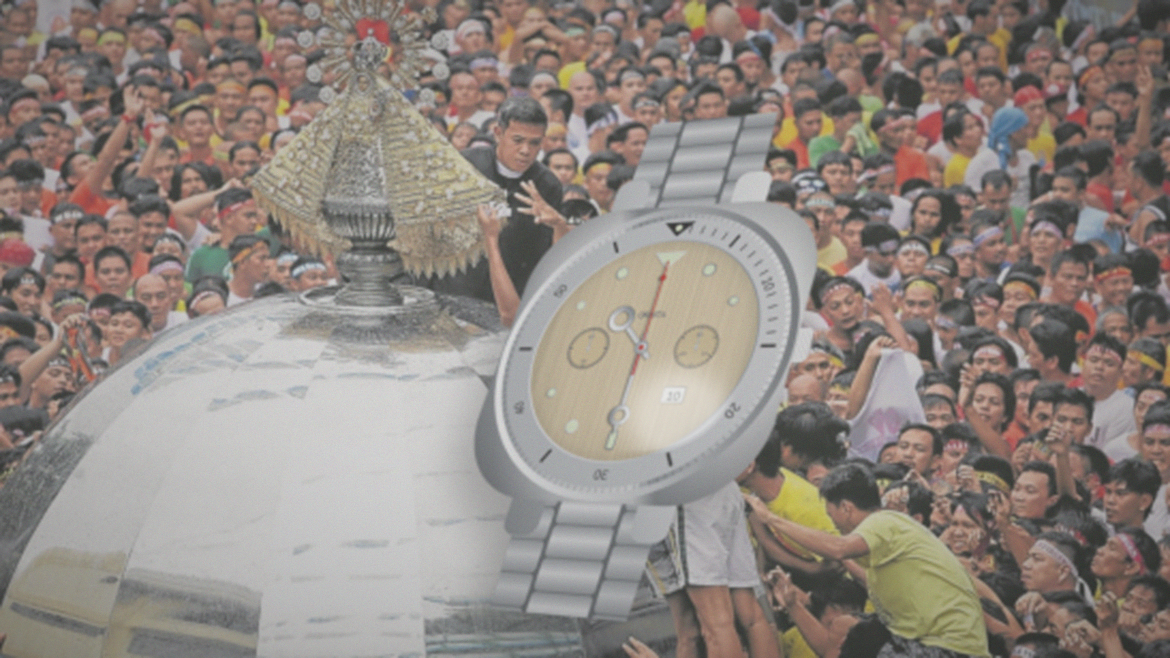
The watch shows 10 h 30 min
